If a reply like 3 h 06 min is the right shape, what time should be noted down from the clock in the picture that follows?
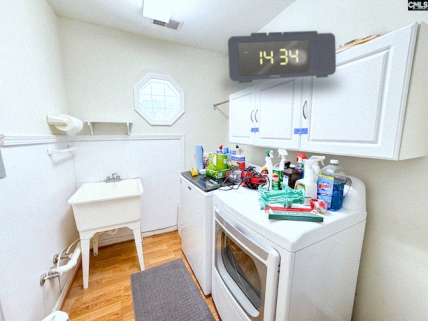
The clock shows 14 h 34 min
